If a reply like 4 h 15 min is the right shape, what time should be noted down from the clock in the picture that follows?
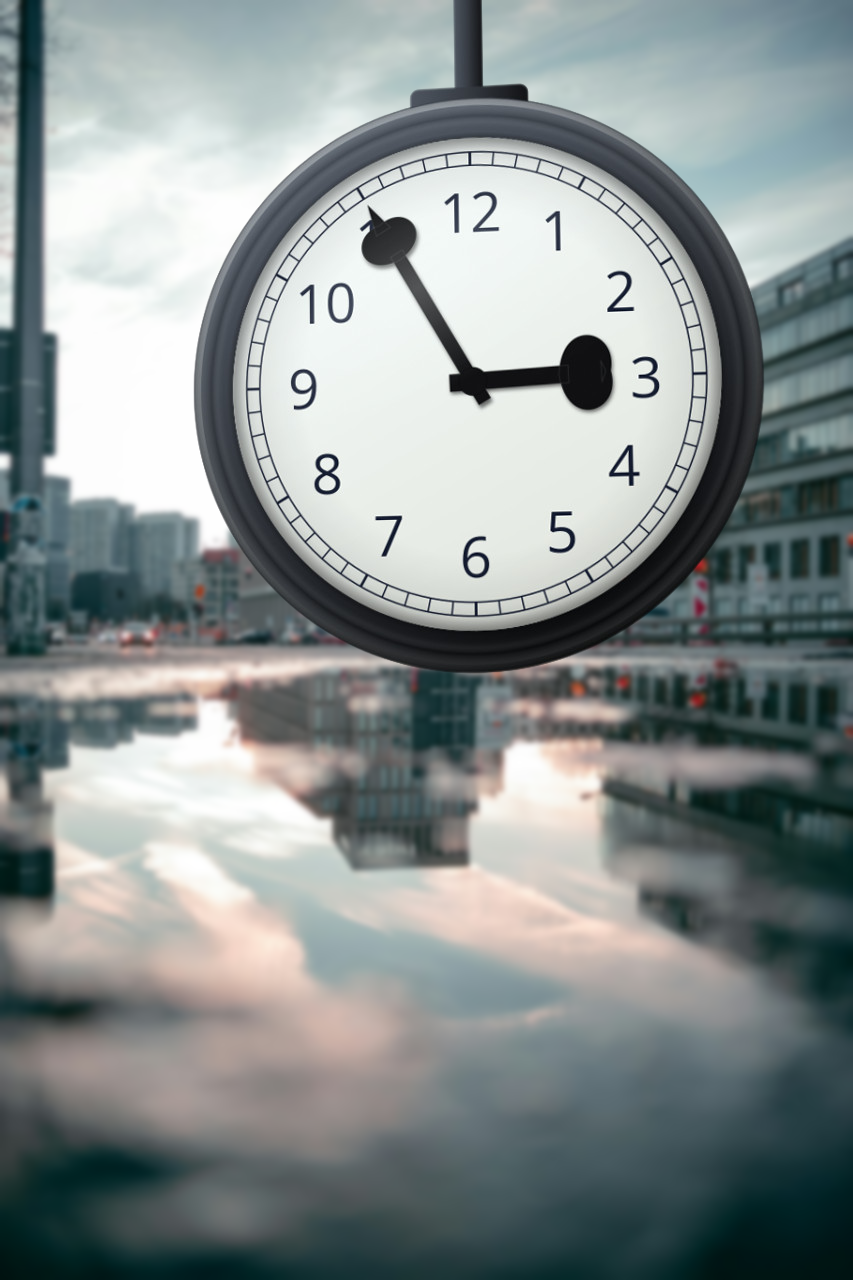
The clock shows 2 h 55 min
